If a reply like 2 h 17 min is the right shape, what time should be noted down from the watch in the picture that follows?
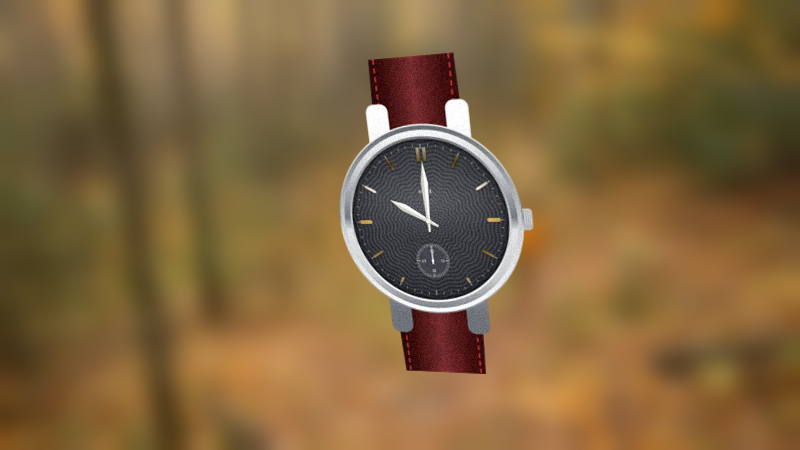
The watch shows 10 h 00 min
